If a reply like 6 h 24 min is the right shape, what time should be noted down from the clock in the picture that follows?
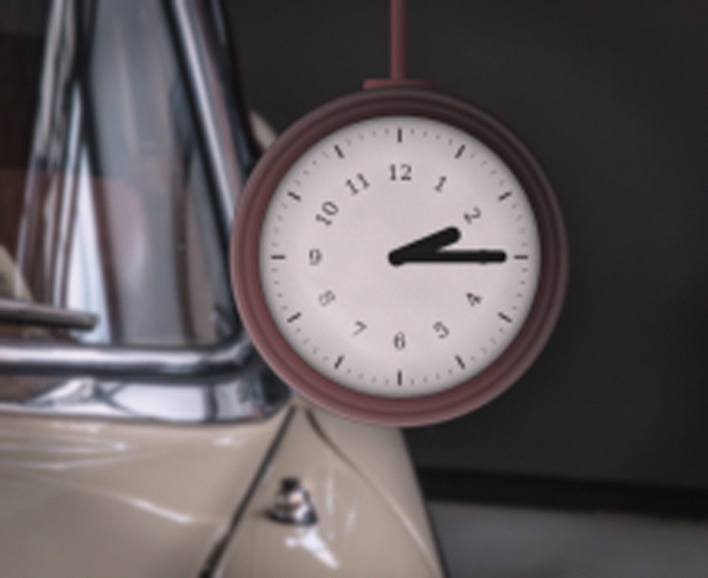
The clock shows 2 h 15 min
